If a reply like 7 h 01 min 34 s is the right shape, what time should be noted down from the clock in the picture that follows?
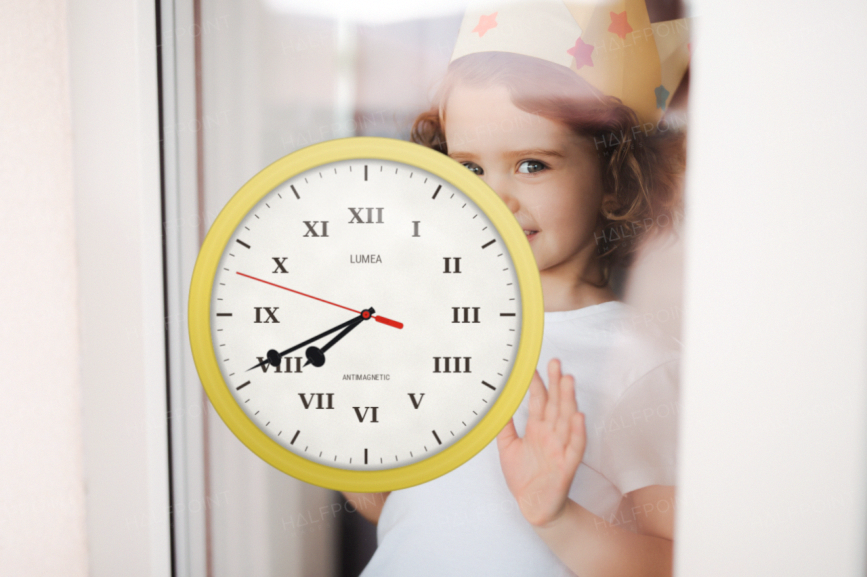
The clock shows 7 h 40 min 48 s
